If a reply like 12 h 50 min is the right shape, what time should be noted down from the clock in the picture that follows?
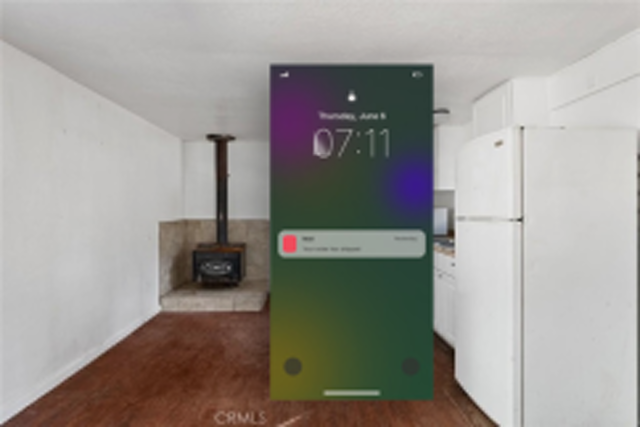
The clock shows 7 h 11 min
